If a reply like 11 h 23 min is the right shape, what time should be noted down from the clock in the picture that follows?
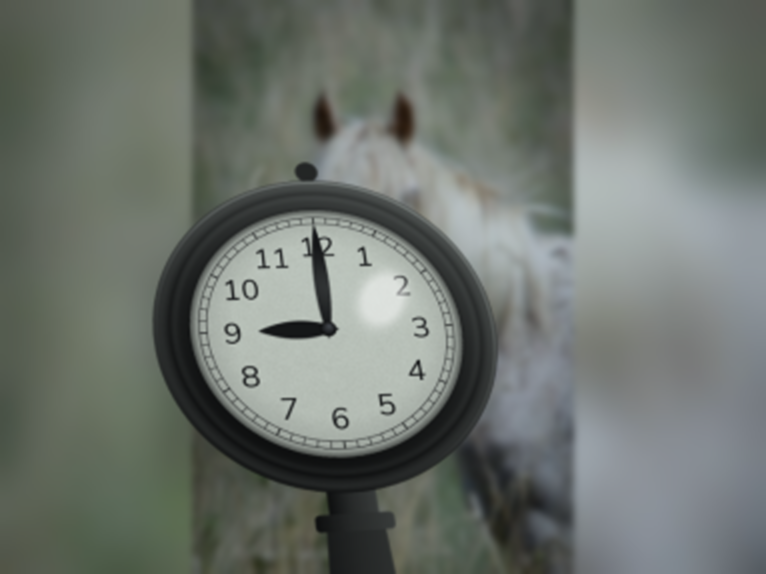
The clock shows 9 h 00 min
